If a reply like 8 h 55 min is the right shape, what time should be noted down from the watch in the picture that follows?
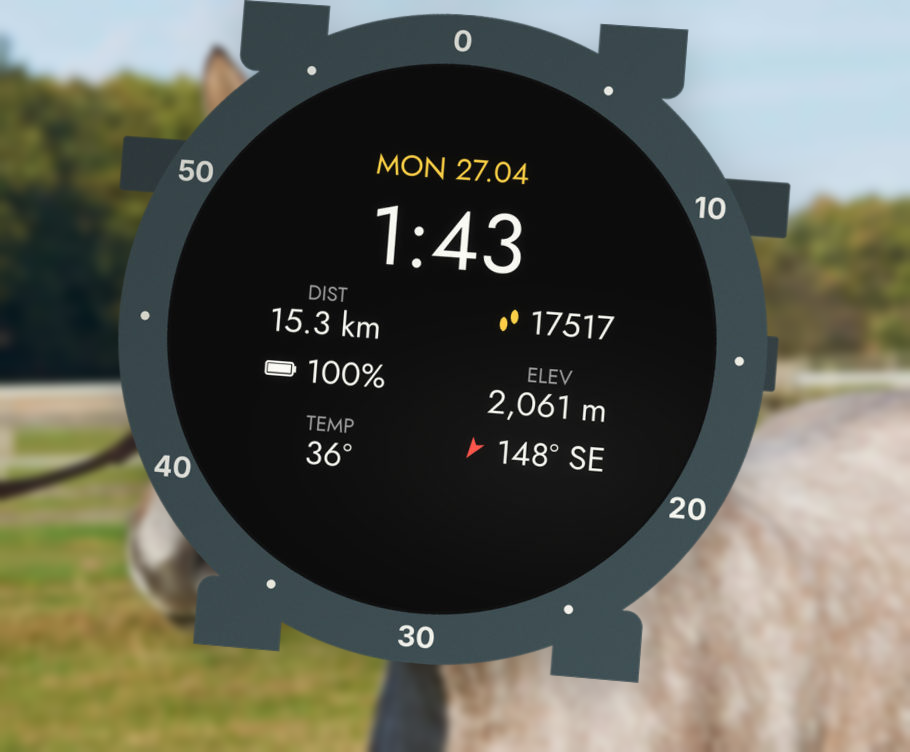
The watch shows 1 h 43 min
